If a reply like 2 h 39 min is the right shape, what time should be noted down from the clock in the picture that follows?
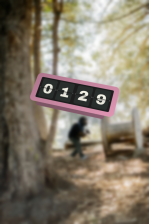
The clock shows 1 h 29 min
